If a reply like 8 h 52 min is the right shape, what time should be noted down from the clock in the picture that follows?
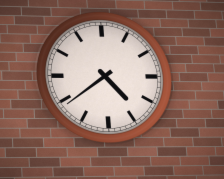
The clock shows 4 h 39 min
